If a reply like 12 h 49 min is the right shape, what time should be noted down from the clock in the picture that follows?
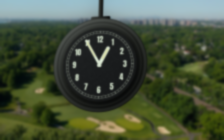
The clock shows 12 h 55 min
